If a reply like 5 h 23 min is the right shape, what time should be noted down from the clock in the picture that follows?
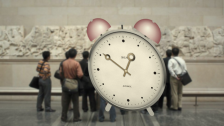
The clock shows 12 h 51 min
